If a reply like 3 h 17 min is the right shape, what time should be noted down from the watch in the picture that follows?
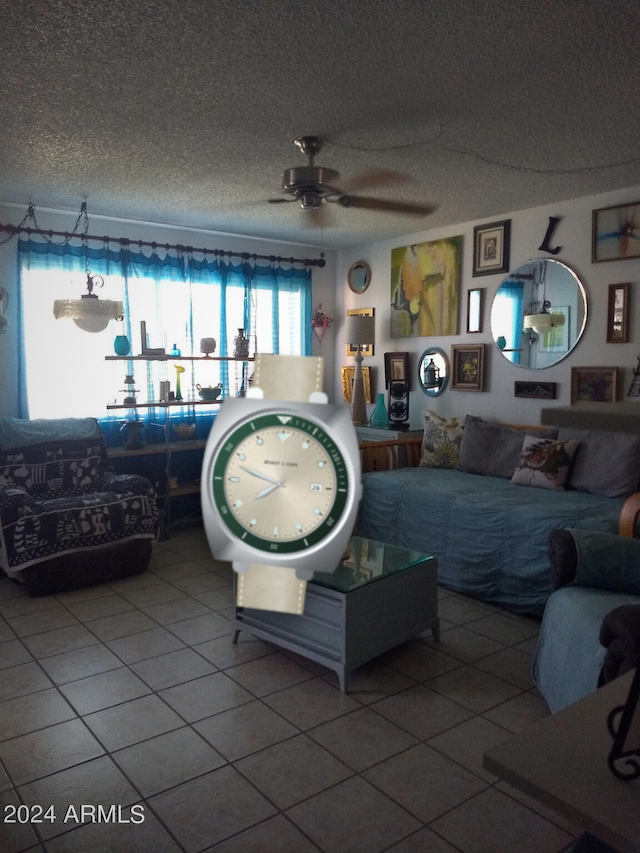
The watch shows 7 h 48 min
